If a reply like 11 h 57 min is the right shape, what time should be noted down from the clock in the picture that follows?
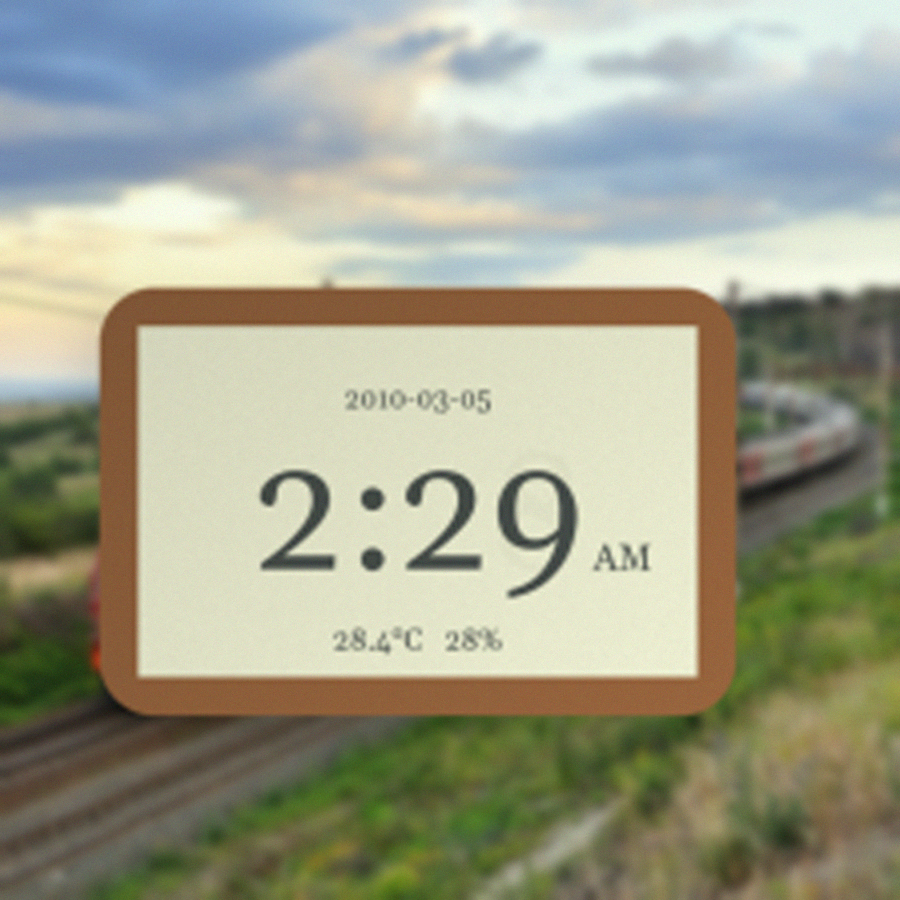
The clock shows 2 h 29 min
